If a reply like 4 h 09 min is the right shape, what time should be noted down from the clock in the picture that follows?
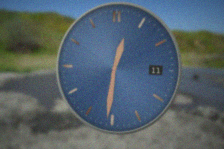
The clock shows 12 h 31 min
